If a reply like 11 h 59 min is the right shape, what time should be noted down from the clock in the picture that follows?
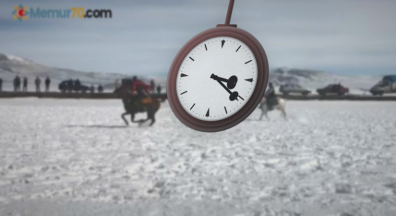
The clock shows 3 h 21 min
